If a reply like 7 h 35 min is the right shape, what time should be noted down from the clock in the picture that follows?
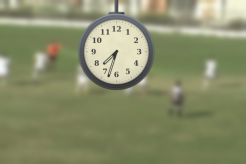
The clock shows 7 h 33 min
